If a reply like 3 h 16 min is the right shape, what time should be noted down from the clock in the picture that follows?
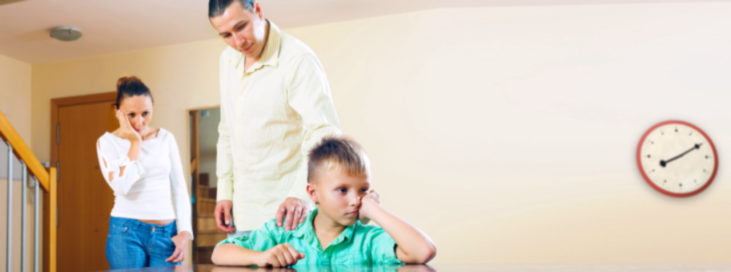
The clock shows 8 h 10 min
